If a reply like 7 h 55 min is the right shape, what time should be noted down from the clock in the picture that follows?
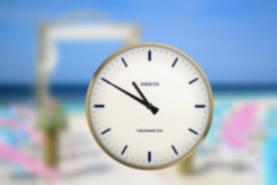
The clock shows 10 h 50 min
